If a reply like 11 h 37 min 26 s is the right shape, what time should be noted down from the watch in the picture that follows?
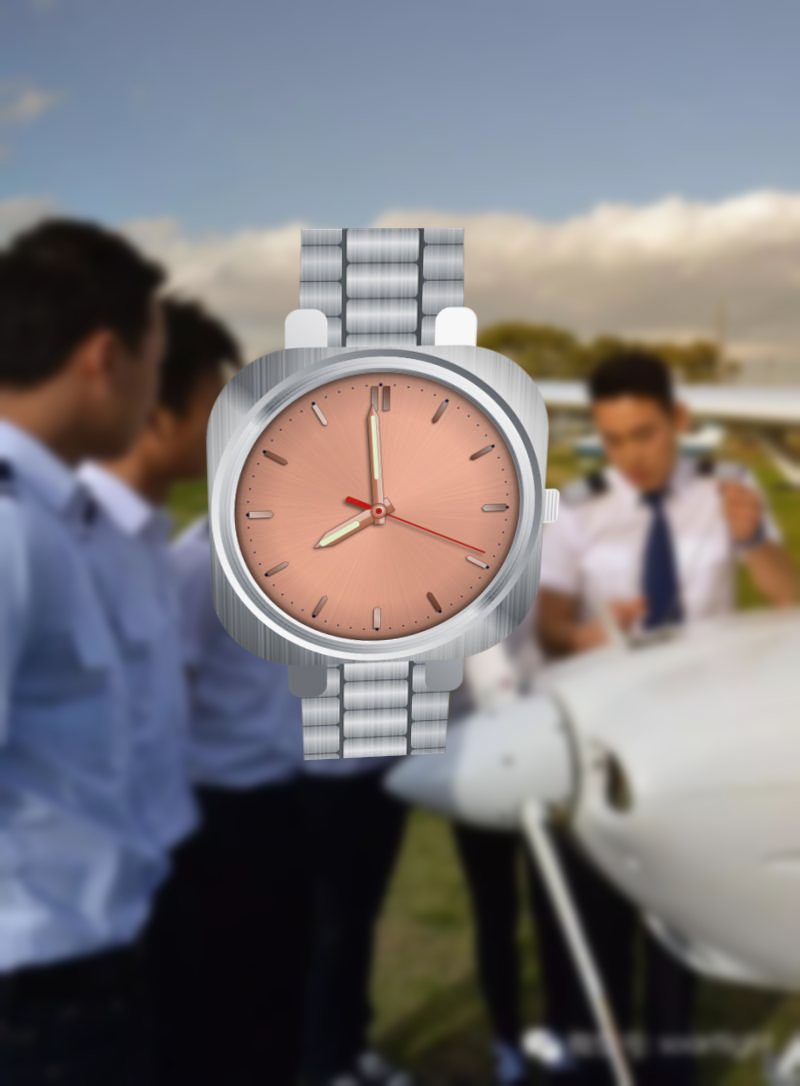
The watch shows 7 h 59 min 19 s
